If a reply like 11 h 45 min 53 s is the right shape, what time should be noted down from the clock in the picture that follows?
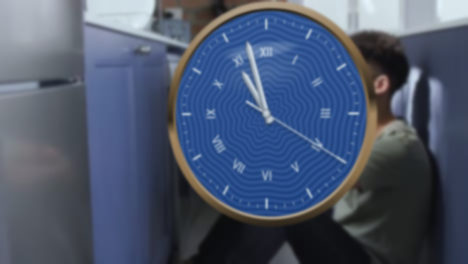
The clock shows 10 h 57 min 20 s
